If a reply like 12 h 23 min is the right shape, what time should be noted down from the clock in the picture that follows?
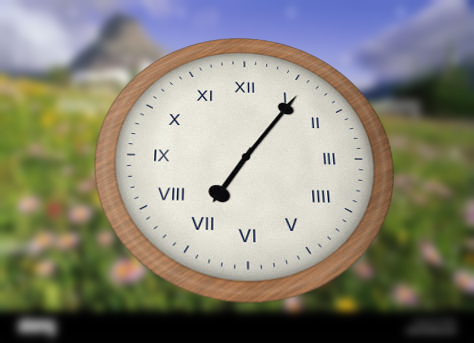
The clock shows 7 h 06 min
